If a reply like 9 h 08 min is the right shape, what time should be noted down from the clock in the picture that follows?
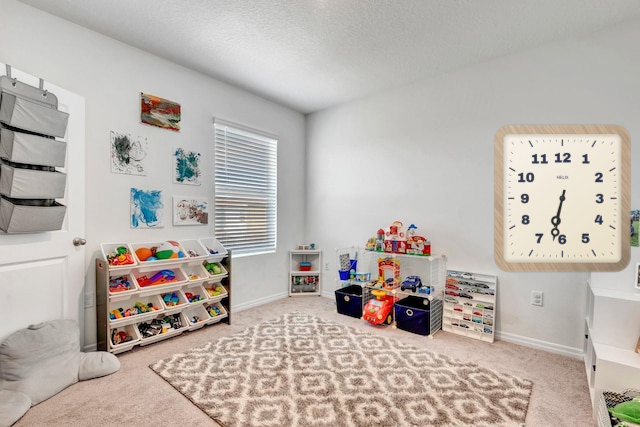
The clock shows 6 h 32 min
